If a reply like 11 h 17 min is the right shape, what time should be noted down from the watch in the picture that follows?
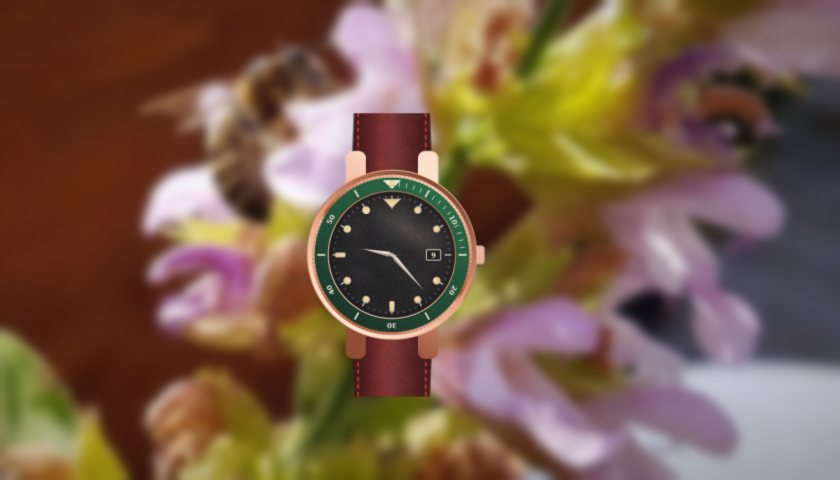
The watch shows 9 h 23 min
